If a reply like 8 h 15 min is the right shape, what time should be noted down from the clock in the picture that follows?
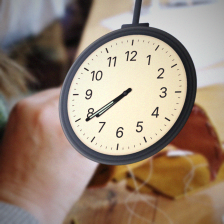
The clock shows 7 h 39 min
